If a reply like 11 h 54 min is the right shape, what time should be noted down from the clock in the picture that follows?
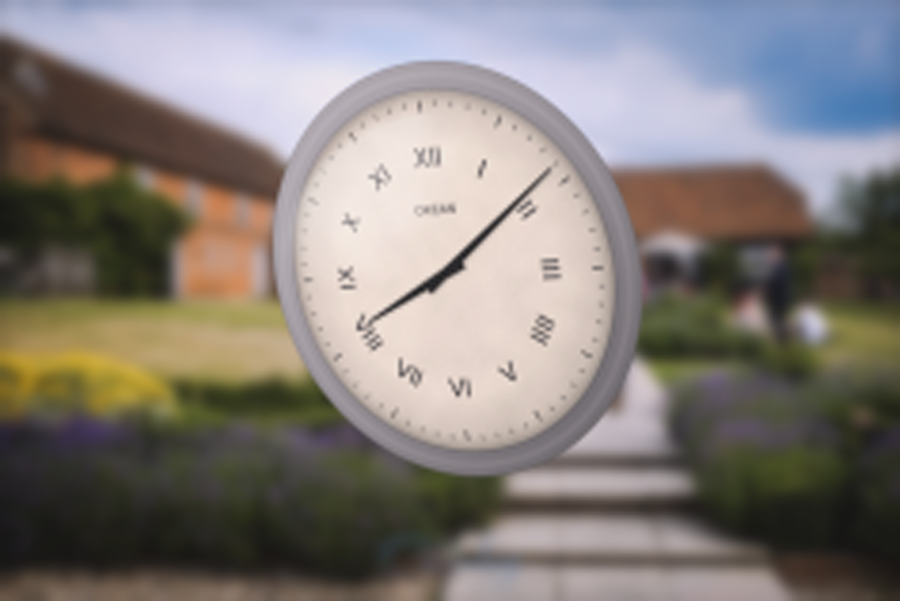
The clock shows 8 h 09 min
